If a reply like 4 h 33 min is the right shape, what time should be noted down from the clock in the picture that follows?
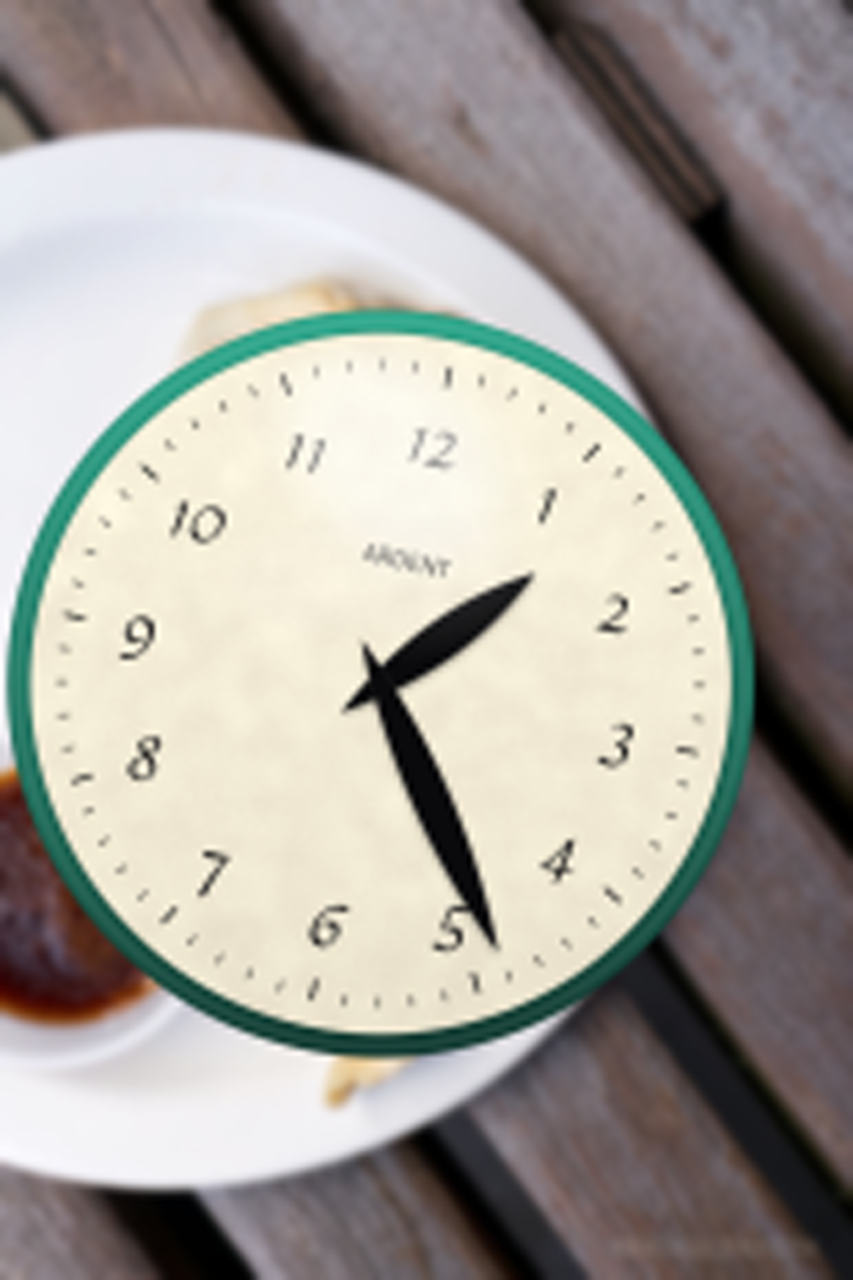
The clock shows 1 h 24 min
